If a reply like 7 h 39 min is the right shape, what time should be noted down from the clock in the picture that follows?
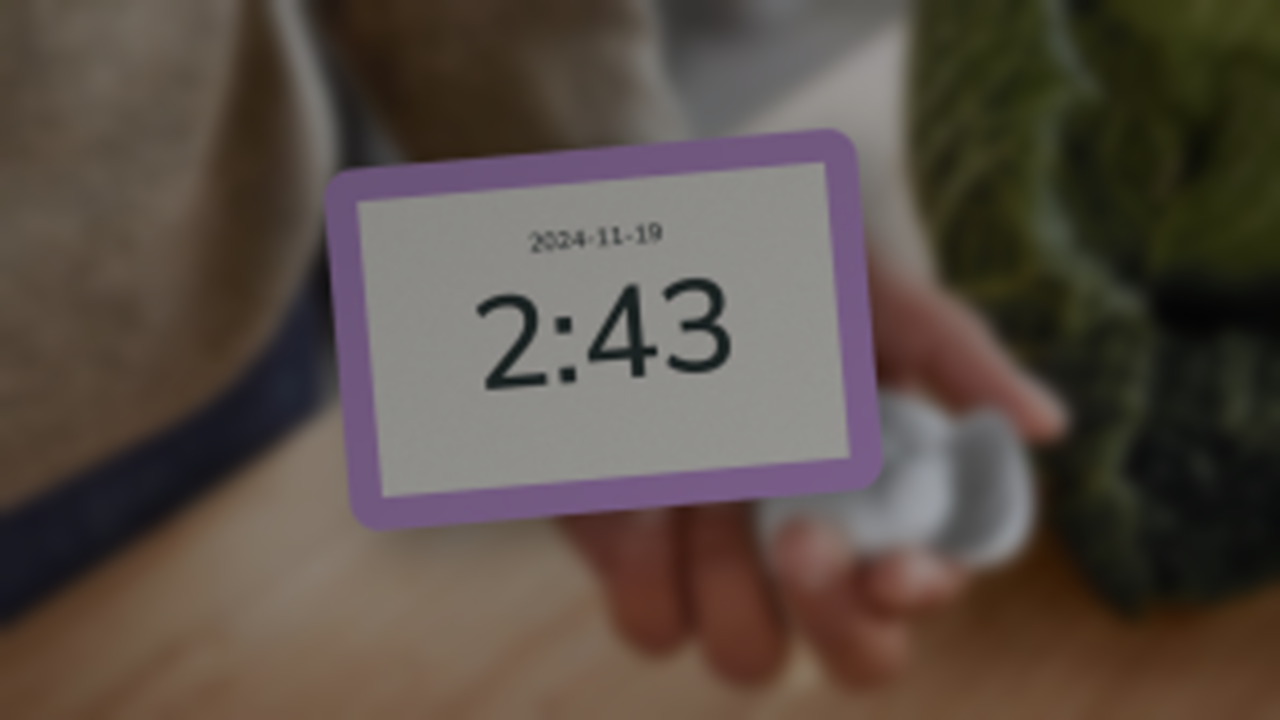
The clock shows 2 h 43 min
